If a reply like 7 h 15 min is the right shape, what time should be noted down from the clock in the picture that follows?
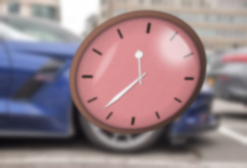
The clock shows 11 h 37 min
